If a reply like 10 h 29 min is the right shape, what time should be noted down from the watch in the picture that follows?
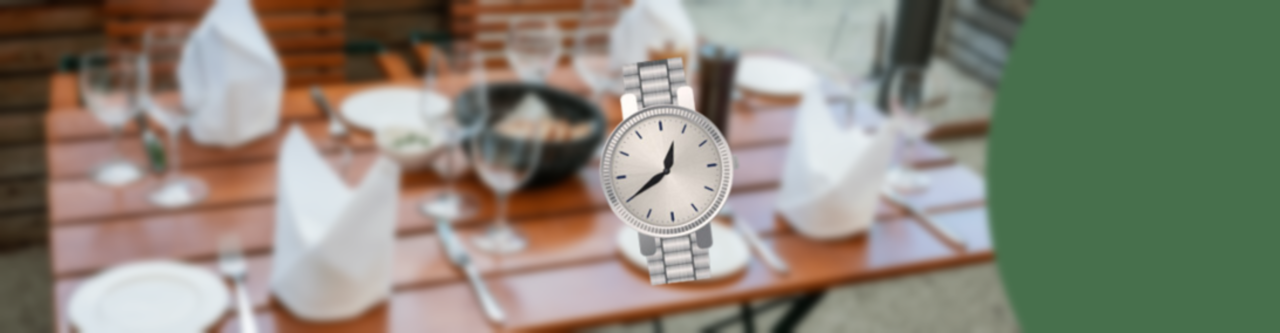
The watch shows 12 h 40 min
